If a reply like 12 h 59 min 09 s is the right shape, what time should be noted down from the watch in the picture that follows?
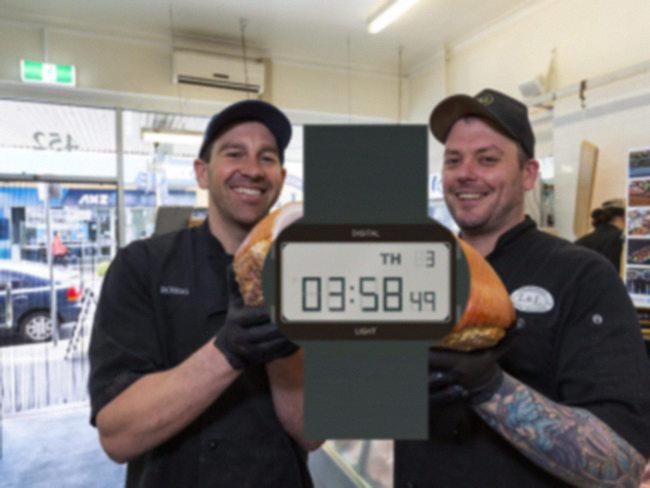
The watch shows 3 h 58 min 49 s
